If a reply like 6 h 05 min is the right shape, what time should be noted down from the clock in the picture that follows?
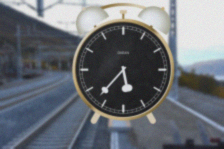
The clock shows 5 h 37 min
